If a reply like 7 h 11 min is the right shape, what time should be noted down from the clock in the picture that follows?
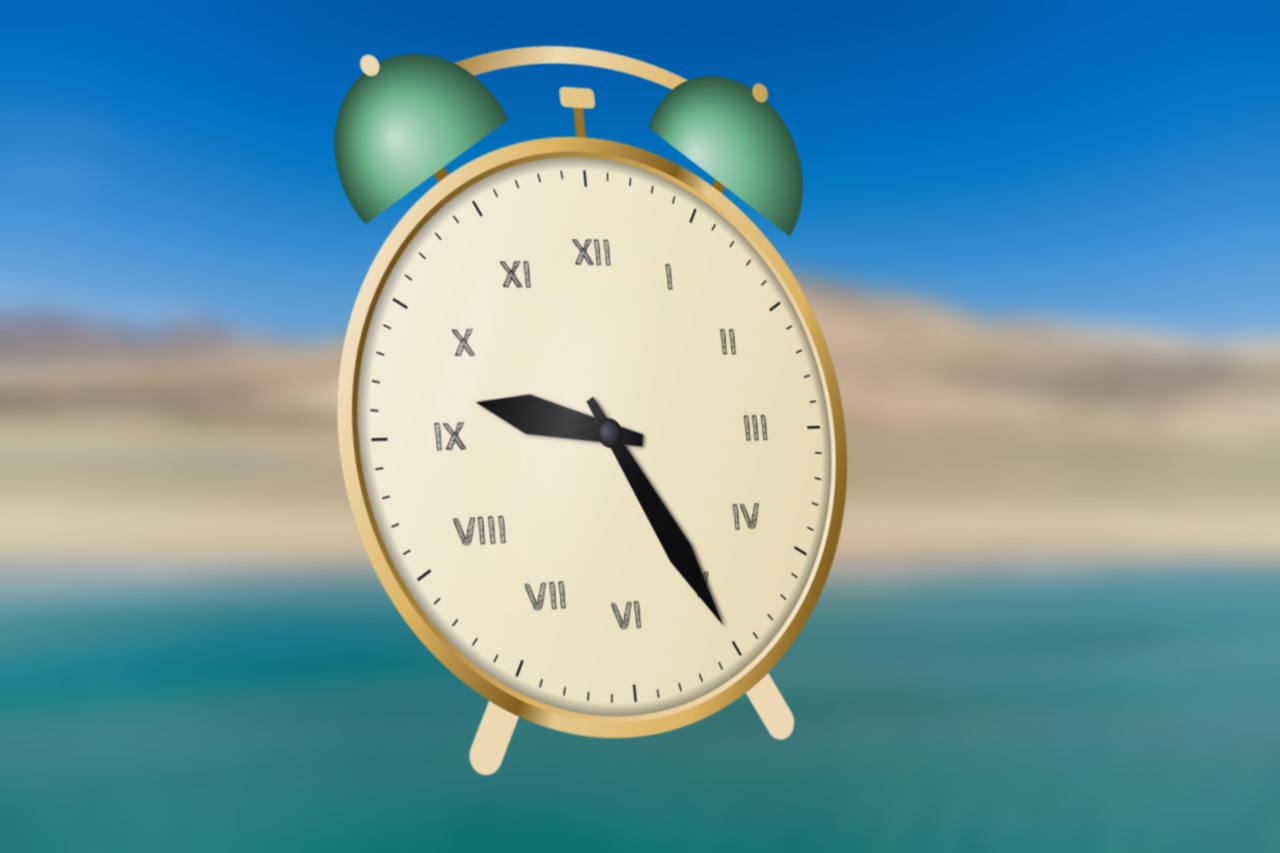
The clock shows 9 h 25 min
